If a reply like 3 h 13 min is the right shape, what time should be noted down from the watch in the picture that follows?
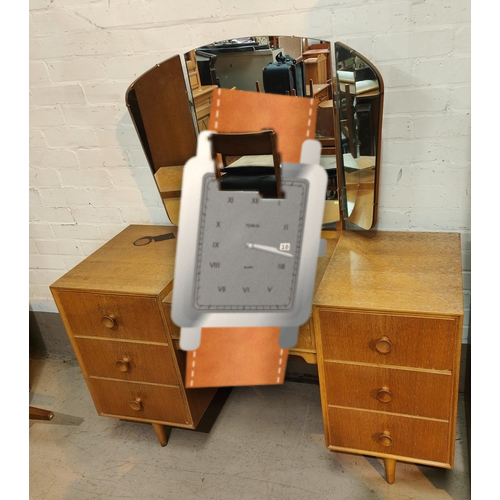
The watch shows 3 h 17 min
